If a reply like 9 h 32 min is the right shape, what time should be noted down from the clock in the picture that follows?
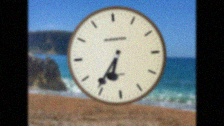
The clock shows 6 h 36 min
